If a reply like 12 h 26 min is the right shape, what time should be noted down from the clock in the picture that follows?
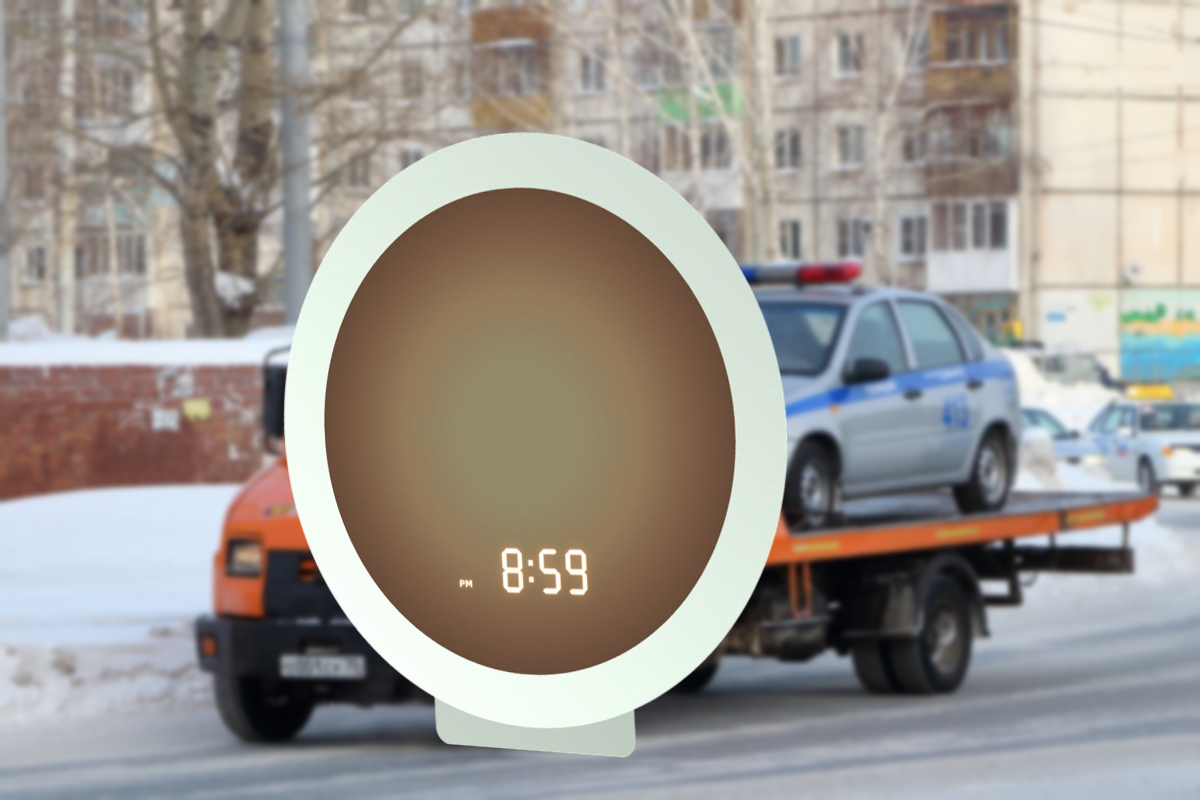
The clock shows 8 h 59 min
